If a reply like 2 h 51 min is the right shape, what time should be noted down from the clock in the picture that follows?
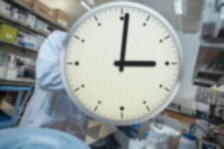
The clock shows 3 h 01 min
